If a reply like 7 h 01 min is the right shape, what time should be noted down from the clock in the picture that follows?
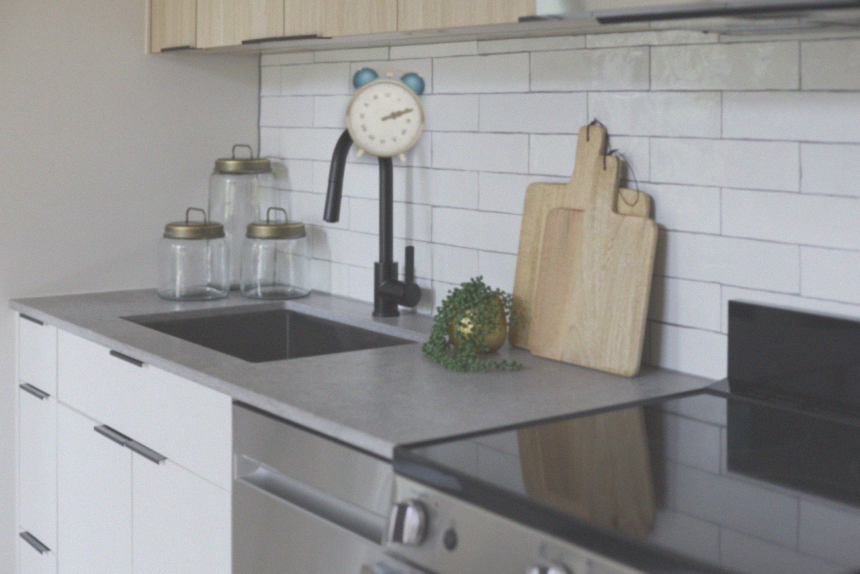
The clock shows 2 h 11 min
